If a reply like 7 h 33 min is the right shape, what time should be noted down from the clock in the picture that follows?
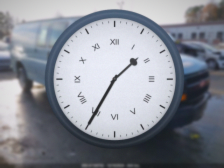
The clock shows 1 h 35 min
